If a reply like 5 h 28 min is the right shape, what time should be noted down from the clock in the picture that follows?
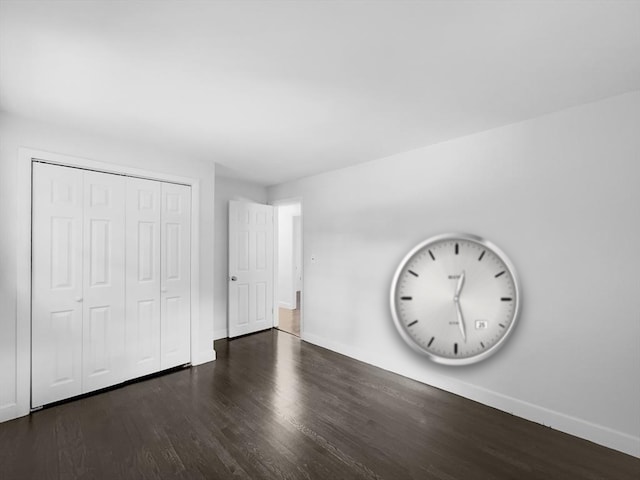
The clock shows 12 h 28 min
